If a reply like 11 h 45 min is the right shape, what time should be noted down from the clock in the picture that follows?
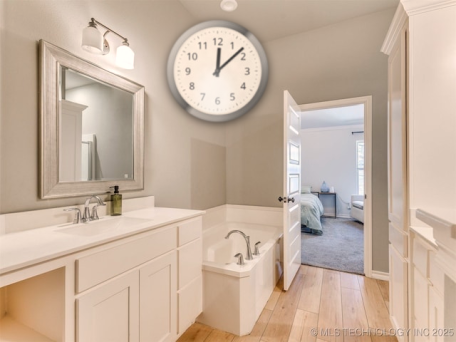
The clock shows 12 h 08 min
